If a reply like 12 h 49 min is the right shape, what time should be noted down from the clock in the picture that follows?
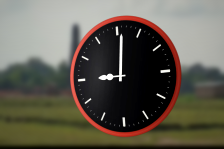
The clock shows 9 h 01 min
